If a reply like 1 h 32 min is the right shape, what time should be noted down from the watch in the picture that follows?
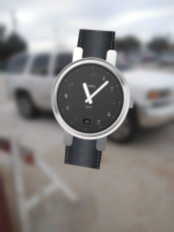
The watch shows 11 h 07 min
